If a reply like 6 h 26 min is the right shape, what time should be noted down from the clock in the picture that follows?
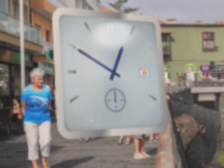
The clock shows 12 h 50 min
